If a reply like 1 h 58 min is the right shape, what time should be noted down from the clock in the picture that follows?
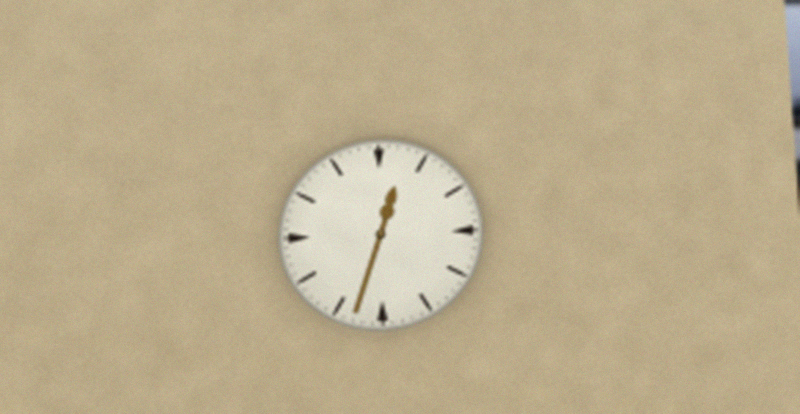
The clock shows 12 h 33 min
